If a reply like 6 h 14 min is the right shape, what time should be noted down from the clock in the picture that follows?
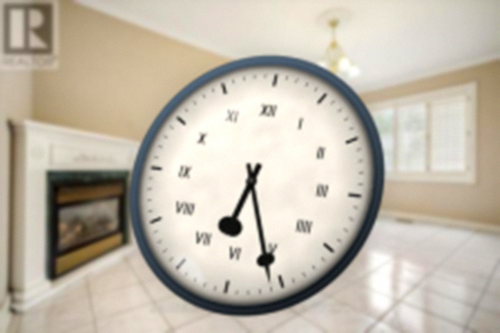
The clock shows 6 h 26 min
